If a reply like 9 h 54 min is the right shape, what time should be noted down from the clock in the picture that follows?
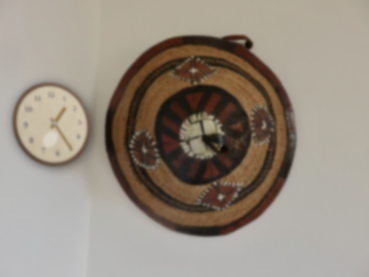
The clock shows 1 h 25 min
